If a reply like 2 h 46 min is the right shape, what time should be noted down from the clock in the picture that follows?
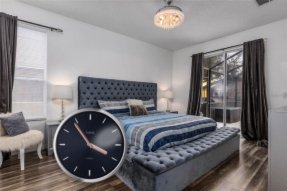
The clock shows 3 h 54 min
